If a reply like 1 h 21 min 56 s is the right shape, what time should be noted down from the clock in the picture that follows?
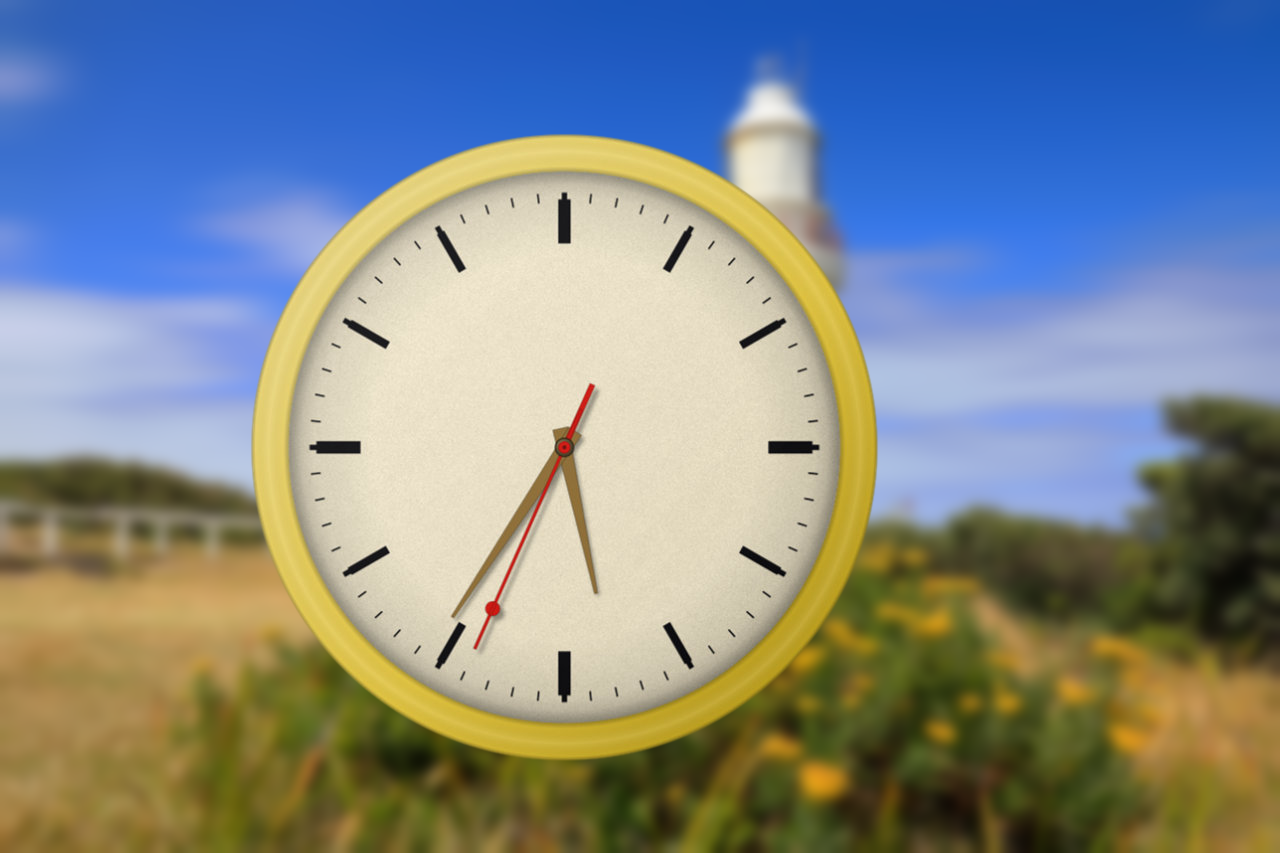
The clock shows 5 h 35 min 34 s
